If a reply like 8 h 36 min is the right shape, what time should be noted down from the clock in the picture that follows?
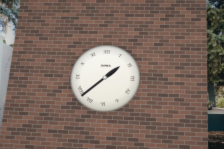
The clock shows 1 h 38 min
